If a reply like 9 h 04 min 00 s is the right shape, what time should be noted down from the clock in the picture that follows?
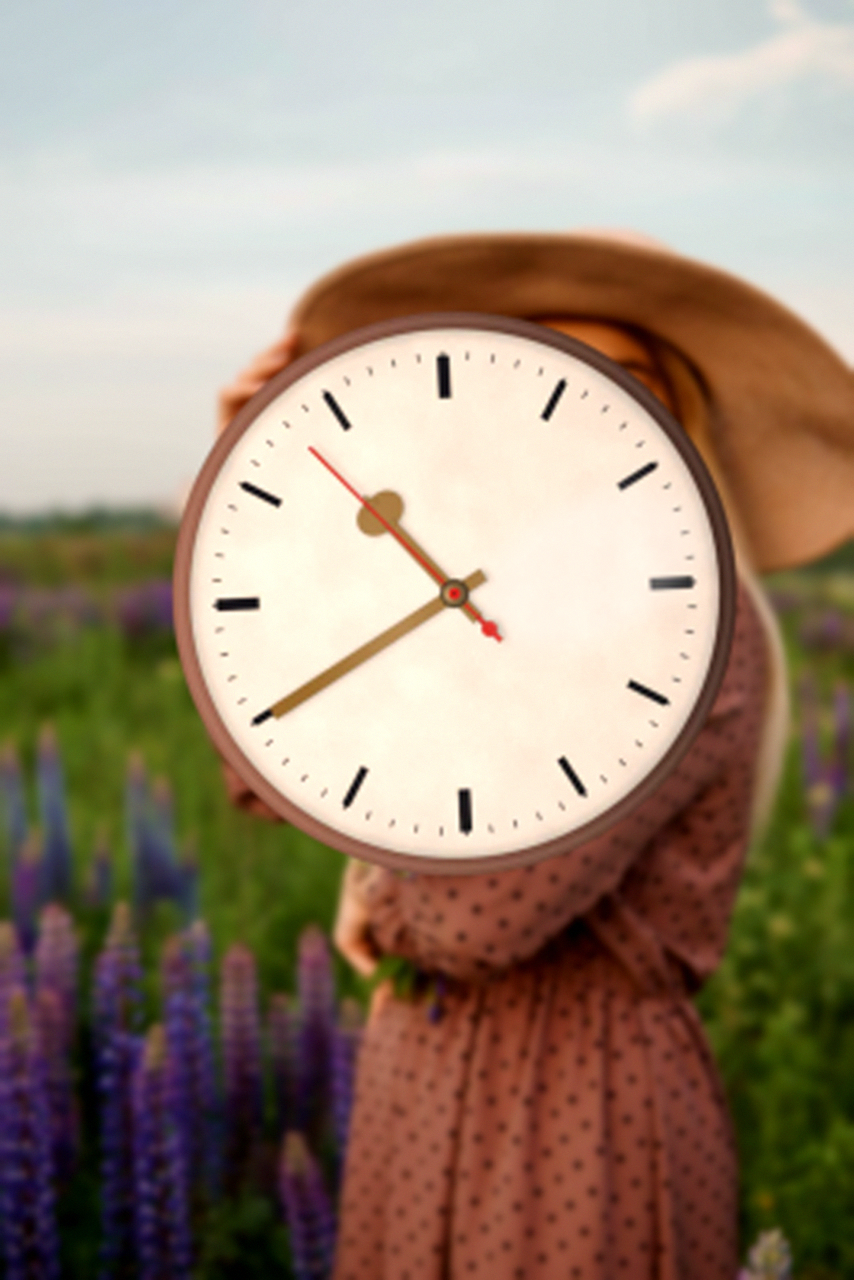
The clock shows 10 h 39 min 53 s
